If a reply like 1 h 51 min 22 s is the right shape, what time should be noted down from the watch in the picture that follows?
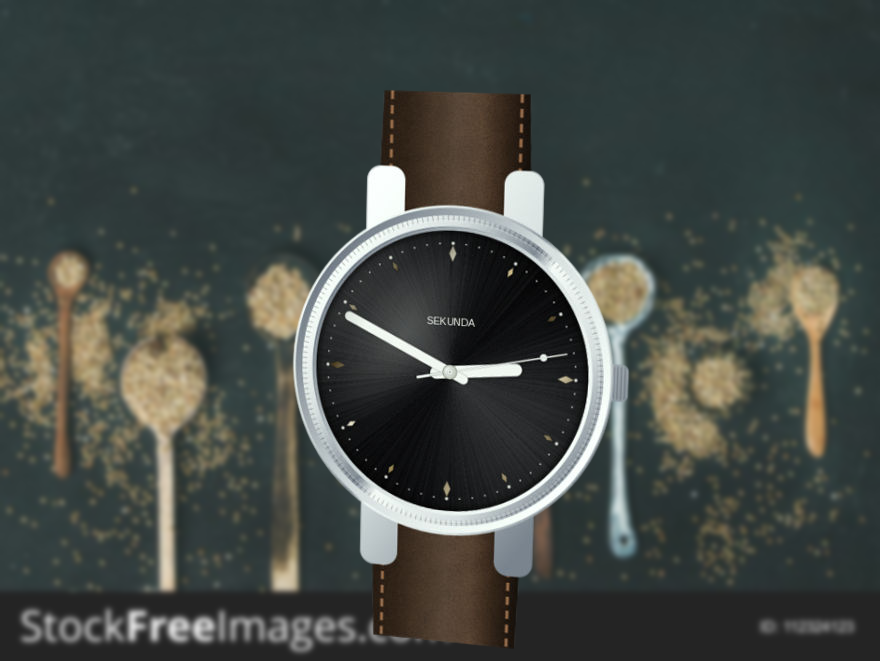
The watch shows 2 h 49 min 13 s
